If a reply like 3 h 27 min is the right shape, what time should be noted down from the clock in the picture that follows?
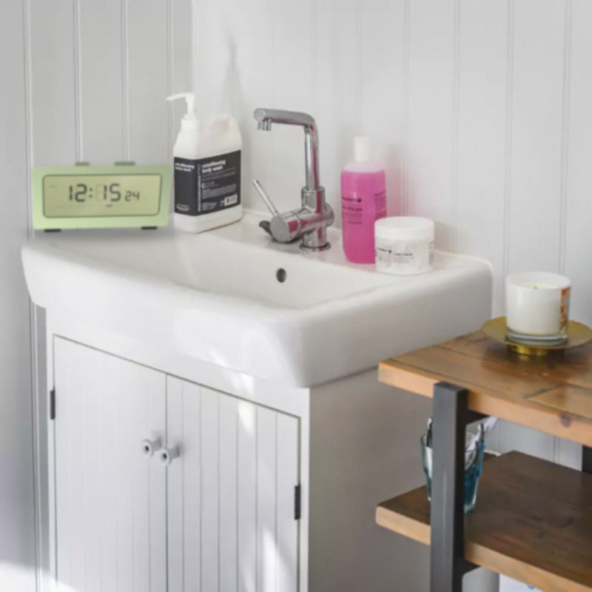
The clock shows 12 h 15 min
